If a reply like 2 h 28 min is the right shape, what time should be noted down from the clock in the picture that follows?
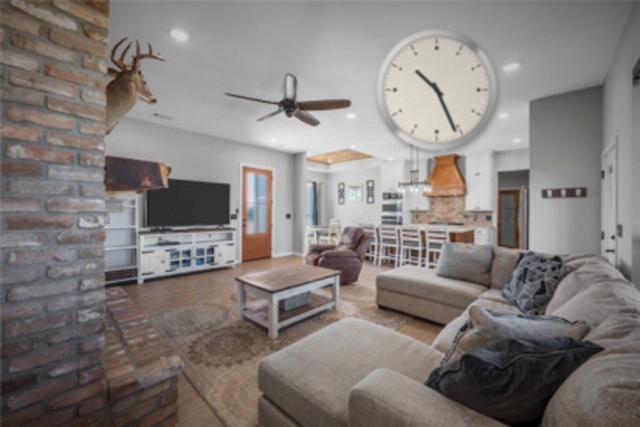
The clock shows 10 h 26 min
